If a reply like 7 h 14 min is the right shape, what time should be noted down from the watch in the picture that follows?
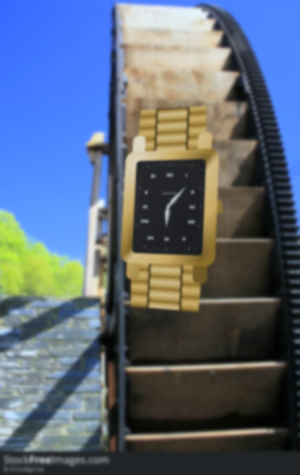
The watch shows 6 h 07 min
